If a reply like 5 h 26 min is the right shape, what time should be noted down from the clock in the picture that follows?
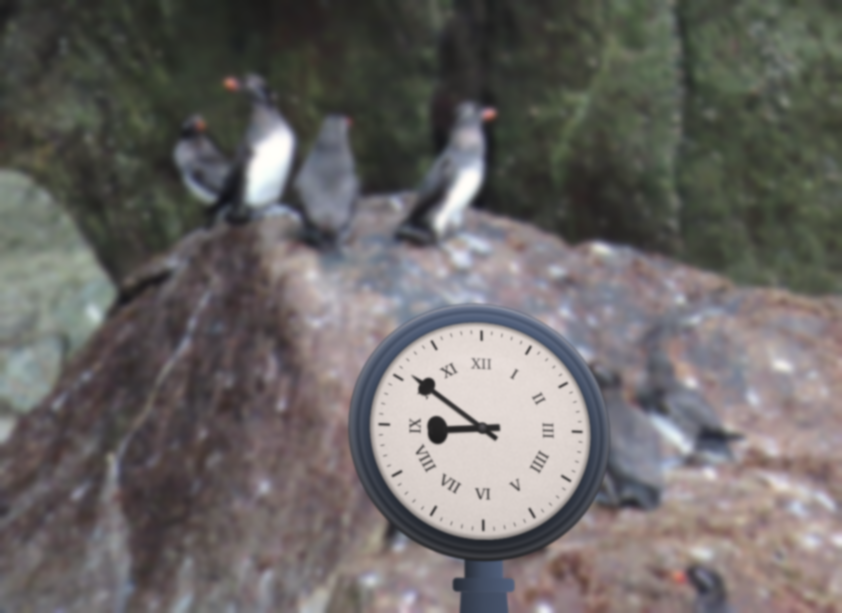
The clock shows 8 h 51 min
